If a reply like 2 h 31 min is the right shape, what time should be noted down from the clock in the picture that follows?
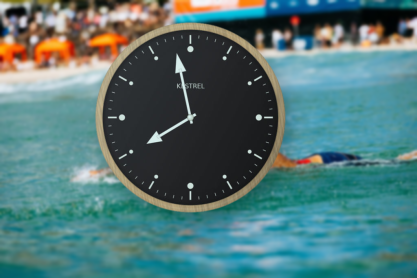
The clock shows 7 h 58 min
